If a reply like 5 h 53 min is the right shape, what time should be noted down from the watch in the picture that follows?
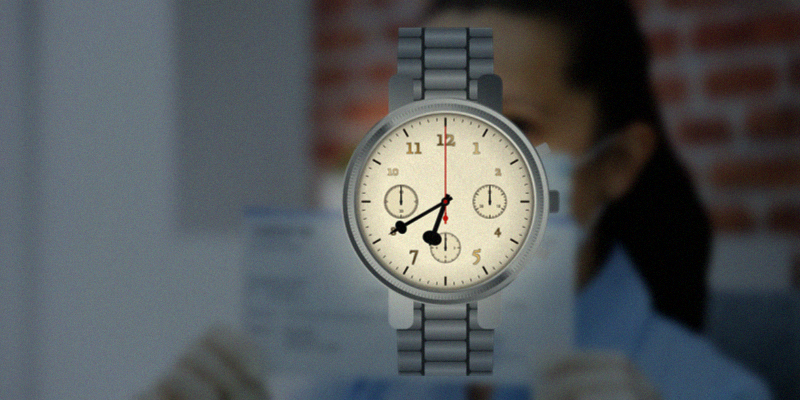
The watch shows 6 h 40 min
